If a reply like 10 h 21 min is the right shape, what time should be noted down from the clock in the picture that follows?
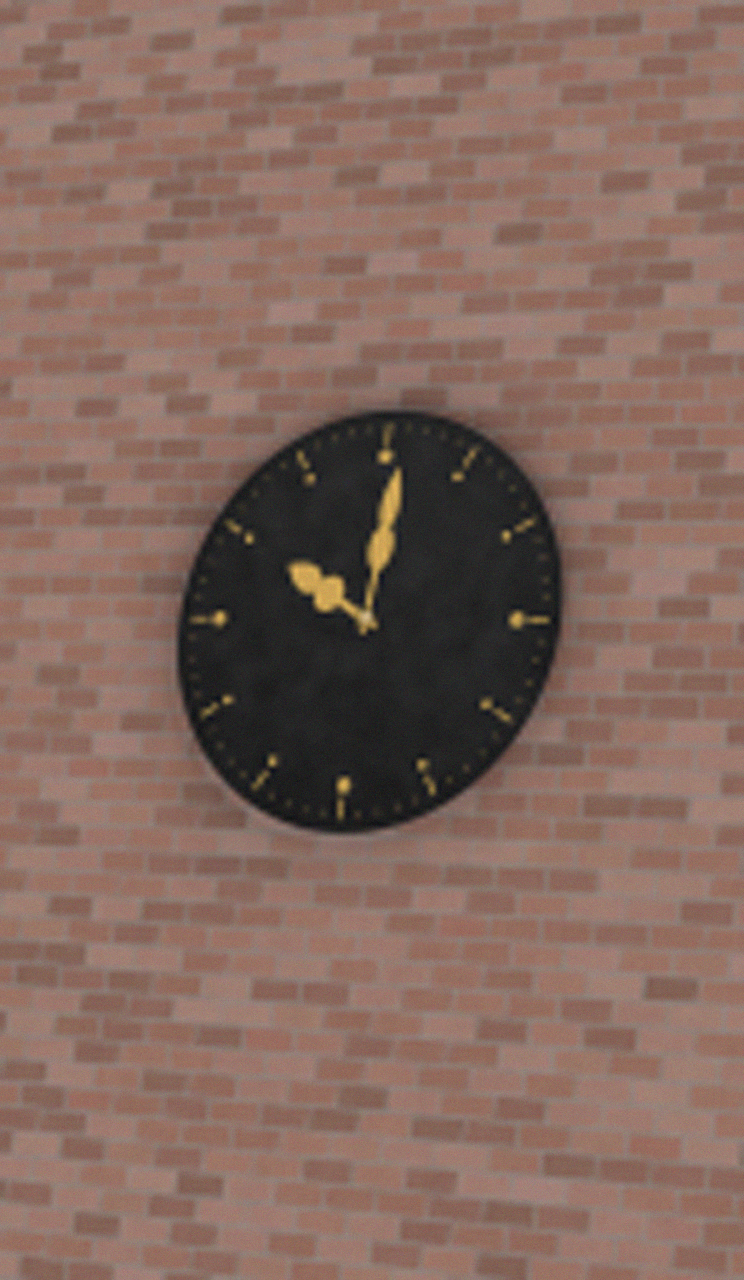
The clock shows 10 h 01 min
